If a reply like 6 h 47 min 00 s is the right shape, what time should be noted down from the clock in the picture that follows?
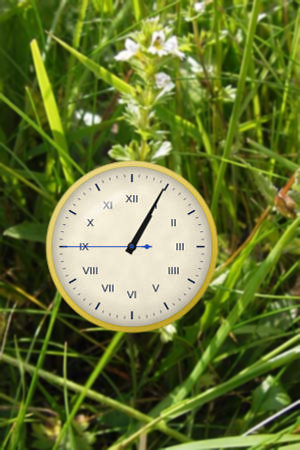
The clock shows 1 h 04 min 45 s
